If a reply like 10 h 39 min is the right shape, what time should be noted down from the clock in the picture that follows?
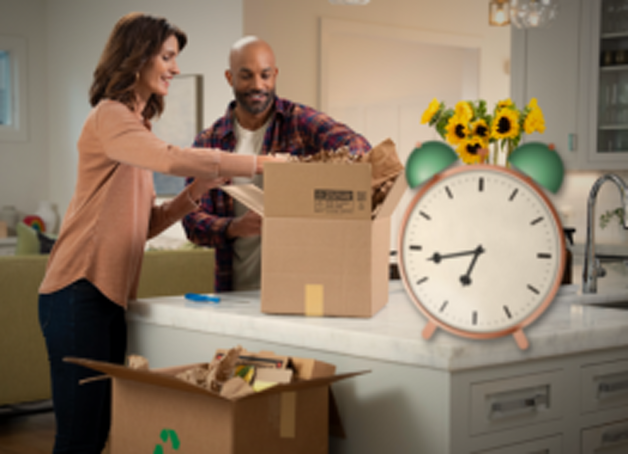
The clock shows 6 h 43 min
